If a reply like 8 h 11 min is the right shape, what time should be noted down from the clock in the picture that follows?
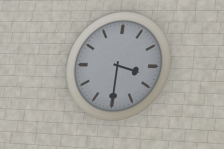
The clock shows 3 h 30 min
